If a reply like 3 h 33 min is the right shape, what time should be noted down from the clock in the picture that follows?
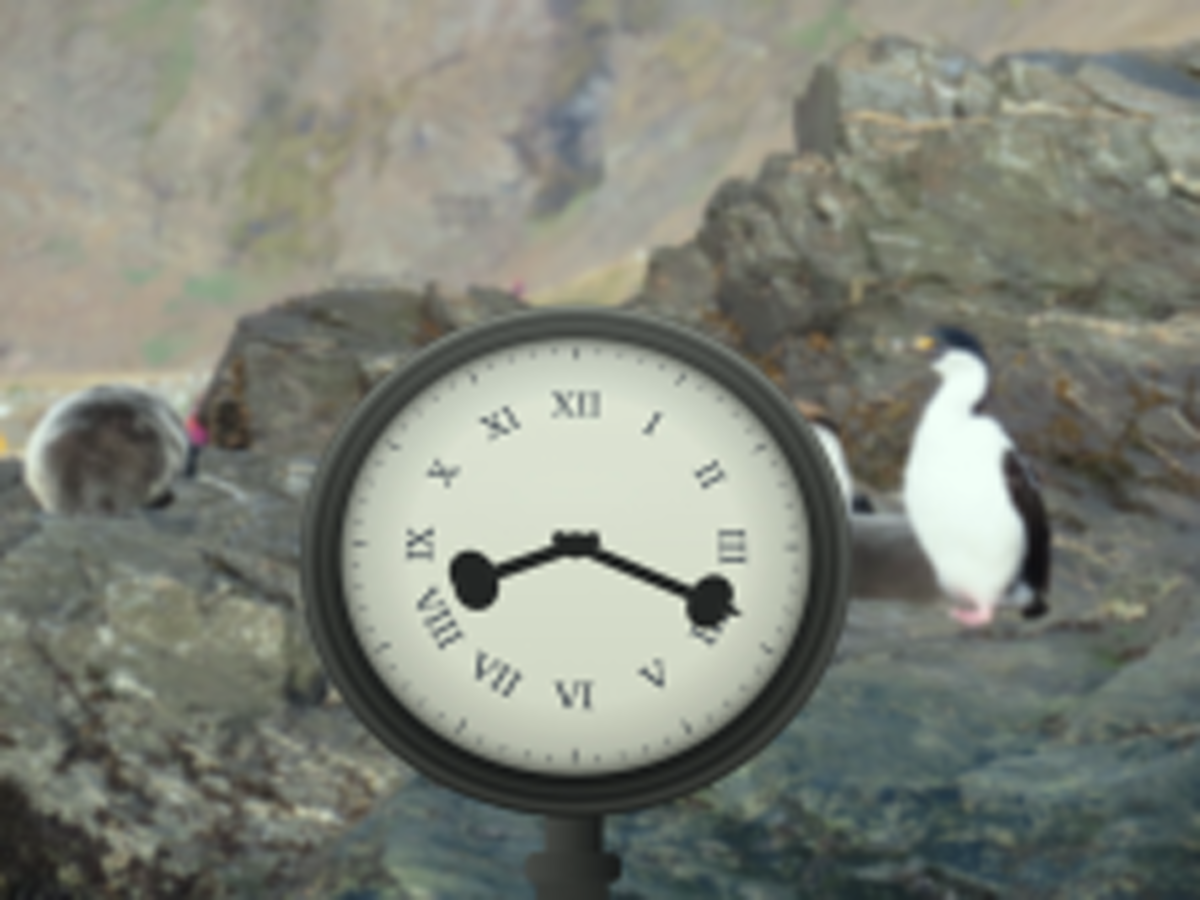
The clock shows 8 h 19 min
